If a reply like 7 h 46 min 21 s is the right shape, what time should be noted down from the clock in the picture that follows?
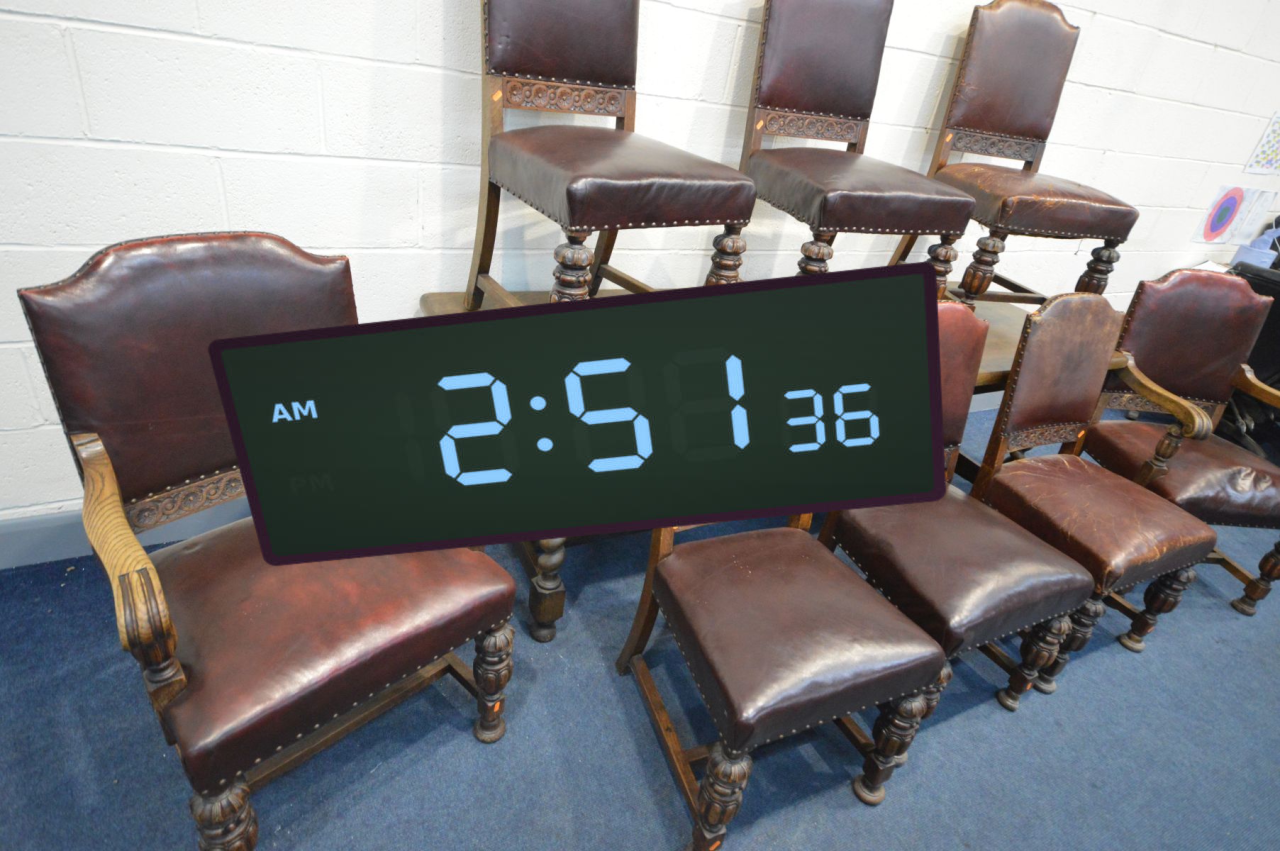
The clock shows 2 h 51 min 36 s
